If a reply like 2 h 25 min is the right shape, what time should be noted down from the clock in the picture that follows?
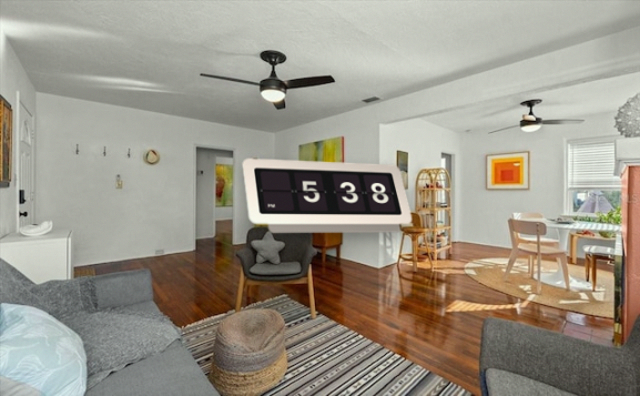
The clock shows 5 h 38 min
